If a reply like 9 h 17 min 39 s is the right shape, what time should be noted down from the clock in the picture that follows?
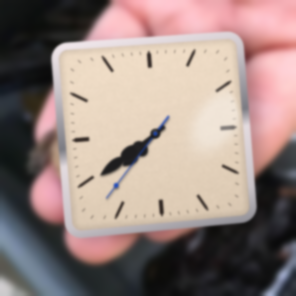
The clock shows 7 h 39 min 37 s
